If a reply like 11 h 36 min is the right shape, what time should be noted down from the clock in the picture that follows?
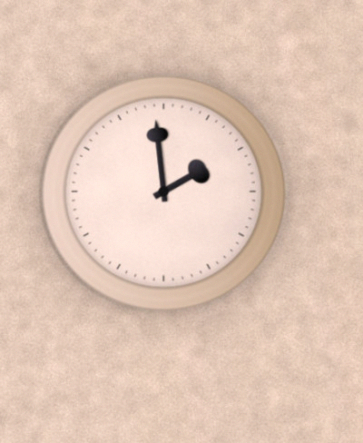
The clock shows 1 h 59 min
